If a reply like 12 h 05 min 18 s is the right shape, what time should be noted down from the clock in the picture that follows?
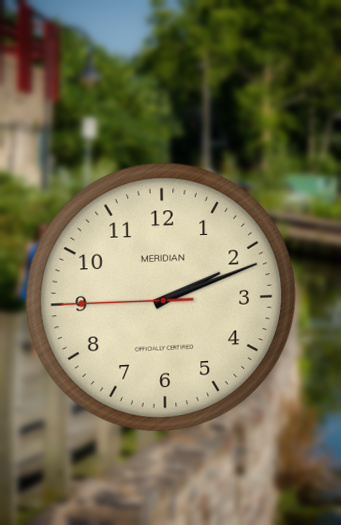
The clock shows 2 h 11 min 45 s
